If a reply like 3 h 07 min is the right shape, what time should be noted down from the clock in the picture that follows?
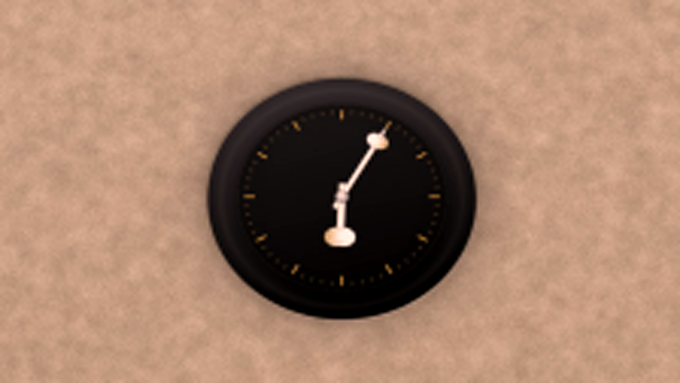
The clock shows 6 h 05 min
